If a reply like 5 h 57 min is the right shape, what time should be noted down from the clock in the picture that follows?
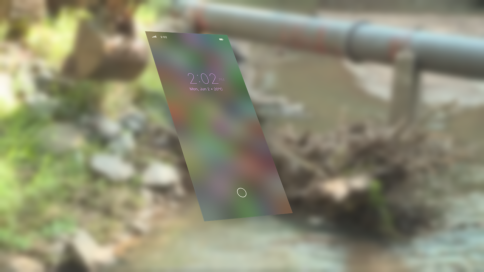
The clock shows 2 h 02 min
